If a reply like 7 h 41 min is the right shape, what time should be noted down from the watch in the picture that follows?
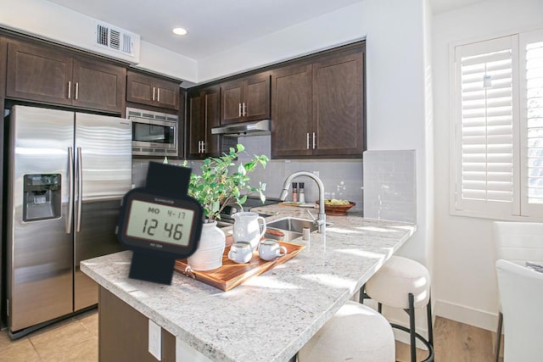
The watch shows 12 h 46 min
